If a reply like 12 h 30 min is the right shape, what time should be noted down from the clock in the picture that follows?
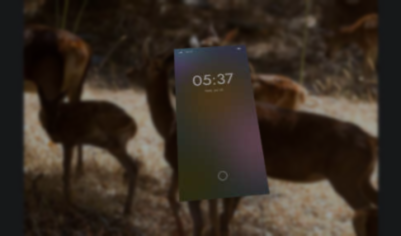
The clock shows 5 h 37 min
